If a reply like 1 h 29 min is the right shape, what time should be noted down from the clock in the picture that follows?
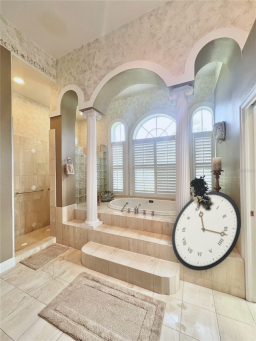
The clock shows 11 h 17 min
